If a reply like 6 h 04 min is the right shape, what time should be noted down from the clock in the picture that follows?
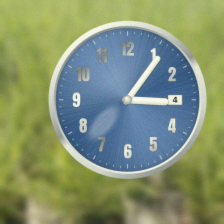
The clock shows 3 h 06 min
